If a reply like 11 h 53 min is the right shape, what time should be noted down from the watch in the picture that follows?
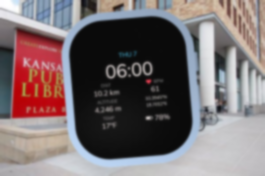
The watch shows 6 h 00 min
